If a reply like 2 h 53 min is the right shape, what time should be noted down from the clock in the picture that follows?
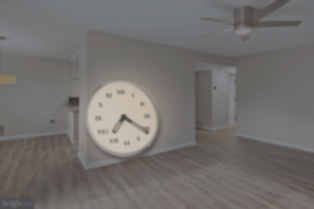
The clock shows 7 h 21 min
